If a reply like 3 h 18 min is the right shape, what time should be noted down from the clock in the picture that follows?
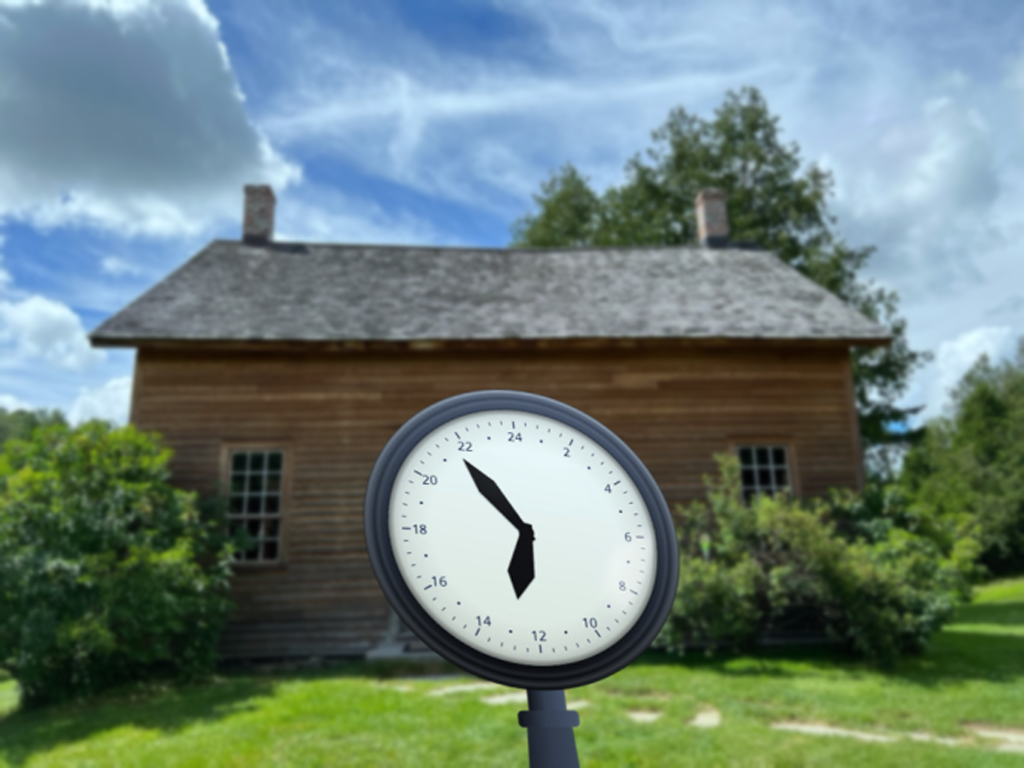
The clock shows 12 h 54 min
